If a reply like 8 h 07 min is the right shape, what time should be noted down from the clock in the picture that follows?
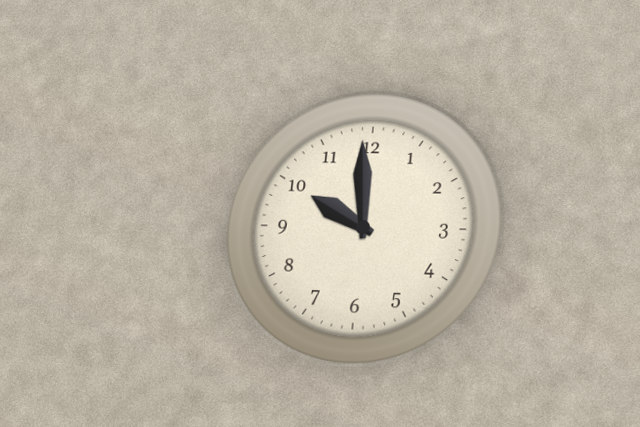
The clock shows 9 h 59 min
